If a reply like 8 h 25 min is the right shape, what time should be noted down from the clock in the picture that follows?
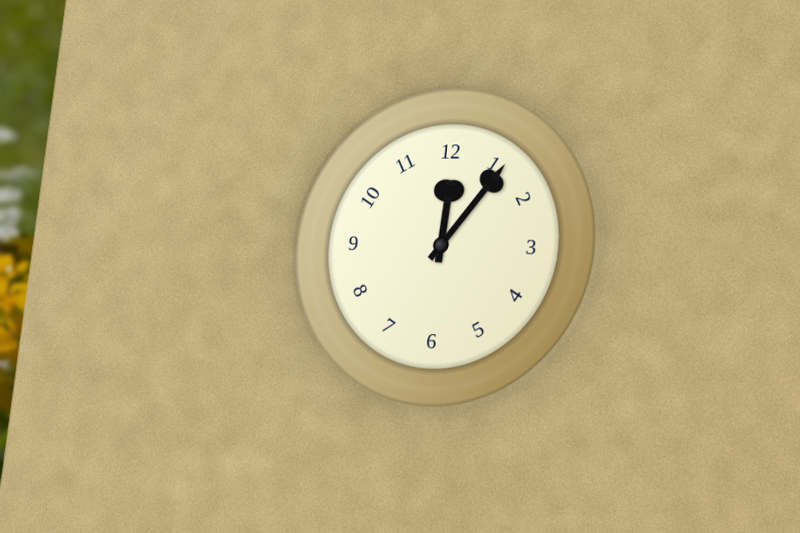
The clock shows 12 h 06 min
